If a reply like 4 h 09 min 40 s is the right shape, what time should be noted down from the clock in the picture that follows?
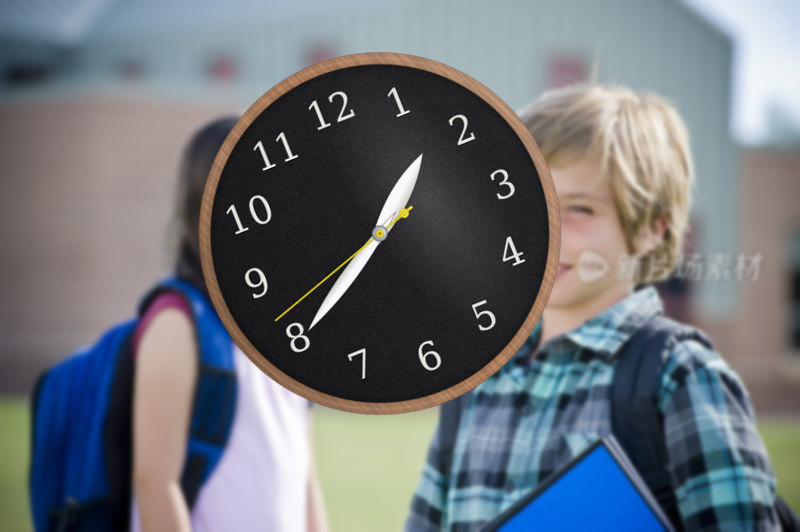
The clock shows 1 h 39 min 42 s
